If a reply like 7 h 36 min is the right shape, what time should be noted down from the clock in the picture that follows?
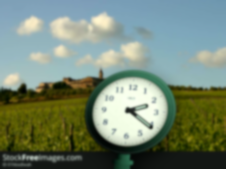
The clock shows 2 h 21 min
